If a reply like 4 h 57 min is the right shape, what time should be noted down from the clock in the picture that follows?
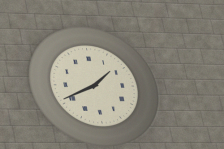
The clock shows 1 h 41 min
